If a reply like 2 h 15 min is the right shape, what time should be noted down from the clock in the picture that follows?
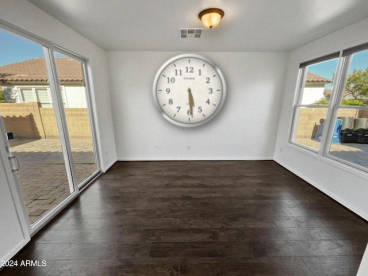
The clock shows 5 h 29 min
